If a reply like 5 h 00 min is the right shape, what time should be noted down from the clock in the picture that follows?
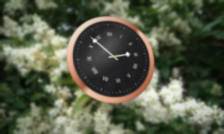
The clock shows 2 h 53 min
